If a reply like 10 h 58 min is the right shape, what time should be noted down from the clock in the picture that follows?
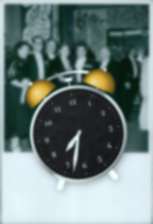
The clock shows 7 h 33 min
